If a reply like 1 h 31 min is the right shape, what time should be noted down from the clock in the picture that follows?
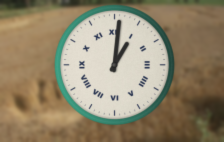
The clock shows 1 h 01 min
